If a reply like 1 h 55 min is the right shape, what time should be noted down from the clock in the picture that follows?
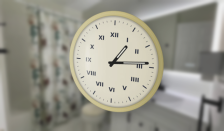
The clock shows 1 h 14 min
